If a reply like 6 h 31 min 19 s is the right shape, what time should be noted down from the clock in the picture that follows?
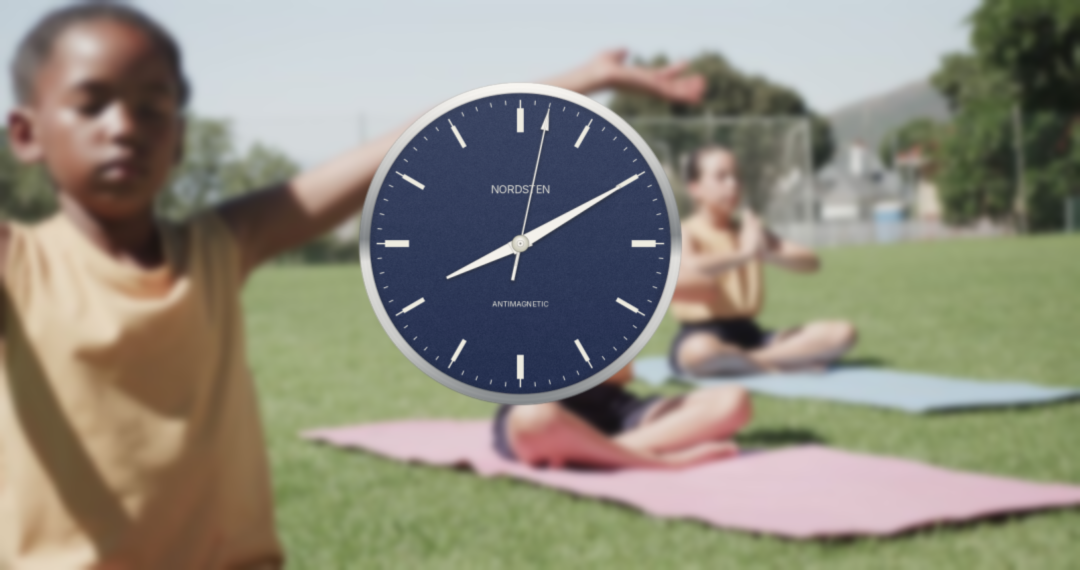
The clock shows 8 h 10 min 02 s
